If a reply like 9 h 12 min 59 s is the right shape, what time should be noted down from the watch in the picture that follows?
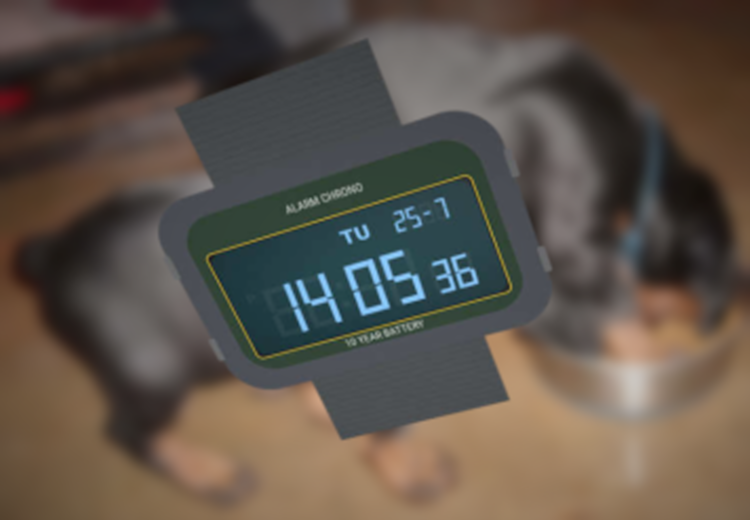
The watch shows 14 h 05 min 36 s
